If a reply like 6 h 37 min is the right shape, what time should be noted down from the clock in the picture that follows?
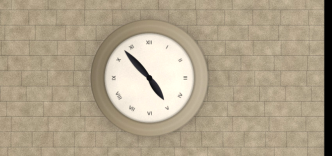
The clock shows 4 h 53 min
